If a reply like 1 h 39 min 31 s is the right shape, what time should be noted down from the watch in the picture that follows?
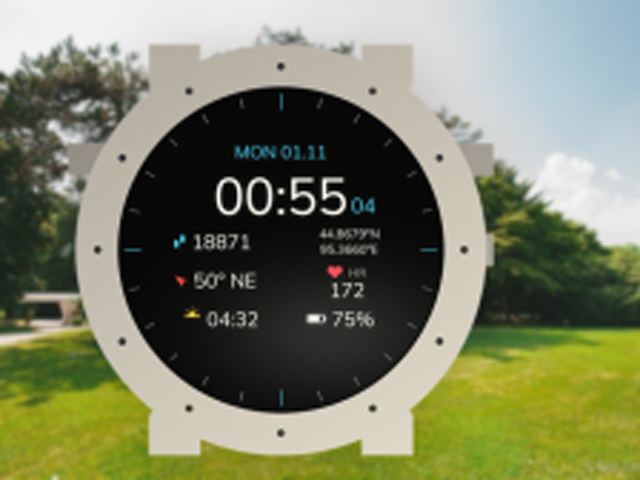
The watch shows 0 h 55 min 04 s
